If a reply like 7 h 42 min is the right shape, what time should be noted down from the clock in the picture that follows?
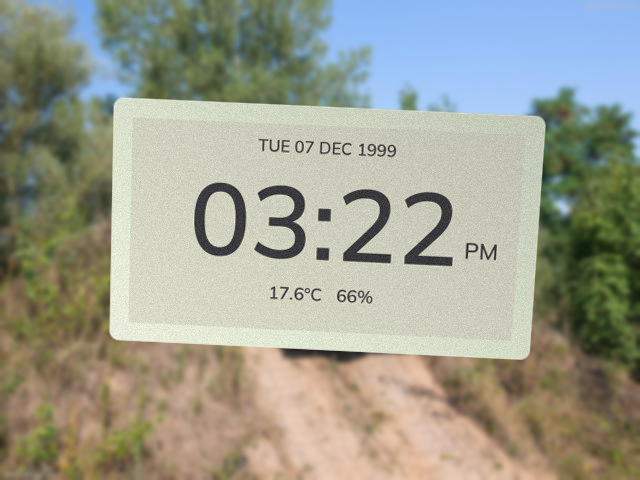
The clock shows 3 h 22 min
